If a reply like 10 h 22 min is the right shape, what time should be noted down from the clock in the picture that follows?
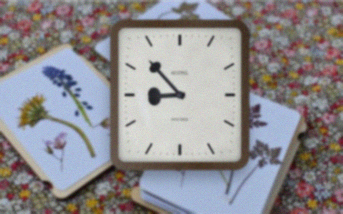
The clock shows 8 h 53 min
